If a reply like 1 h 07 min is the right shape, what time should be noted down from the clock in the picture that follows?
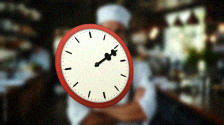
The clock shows 2 h 11 min
